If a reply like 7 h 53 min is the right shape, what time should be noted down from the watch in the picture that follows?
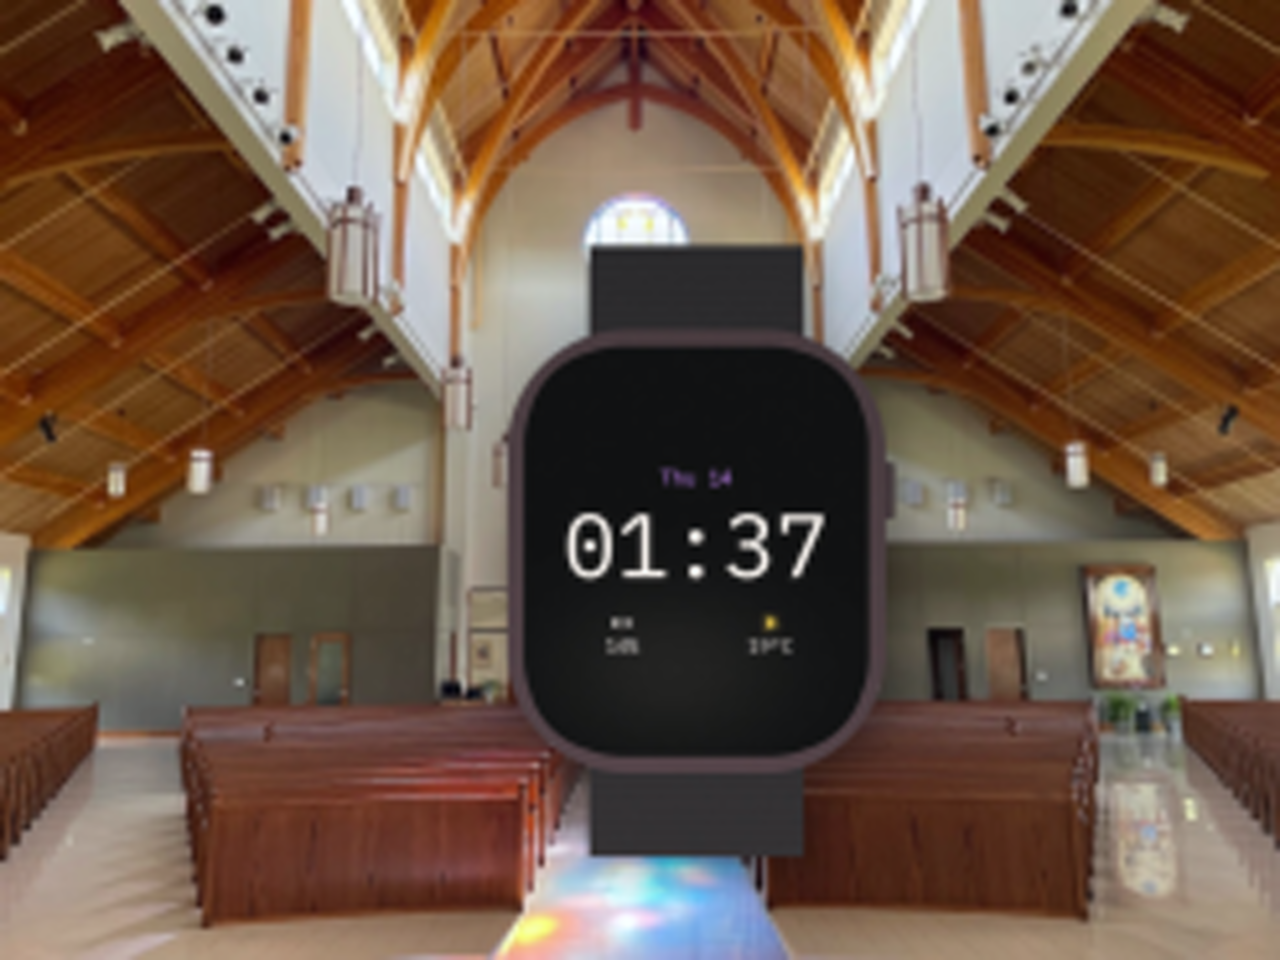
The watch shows 1 h 37 min
